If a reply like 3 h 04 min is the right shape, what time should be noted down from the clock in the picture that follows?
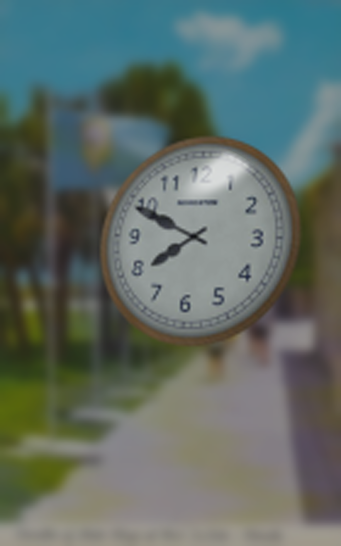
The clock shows 7 h 49 min
